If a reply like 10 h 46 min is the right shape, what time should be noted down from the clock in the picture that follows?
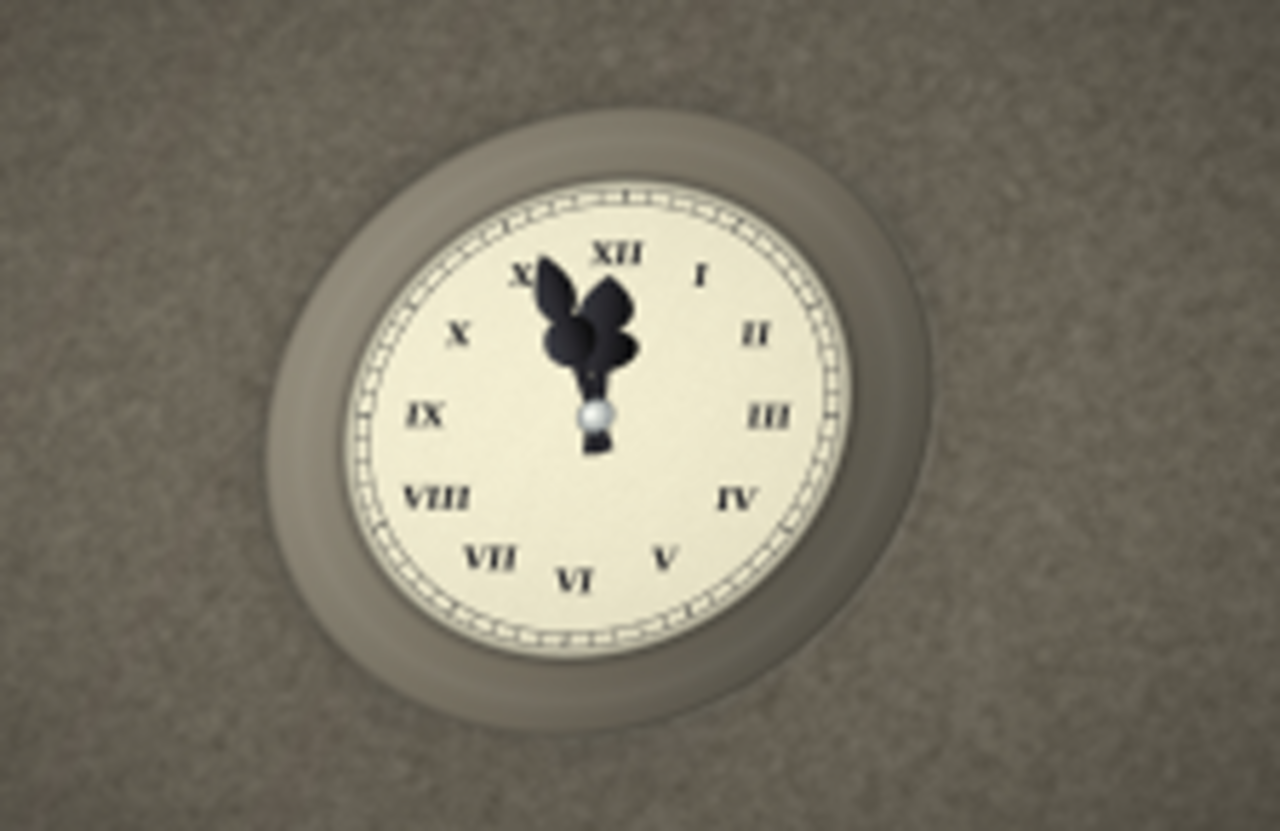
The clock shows 11 h 56 min
